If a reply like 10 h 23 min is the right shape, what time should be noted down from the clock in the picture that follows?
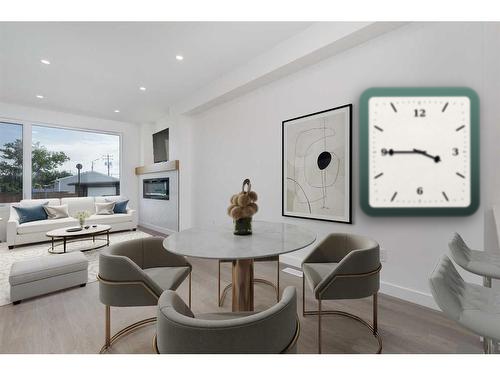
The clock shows 3 h 45 min
